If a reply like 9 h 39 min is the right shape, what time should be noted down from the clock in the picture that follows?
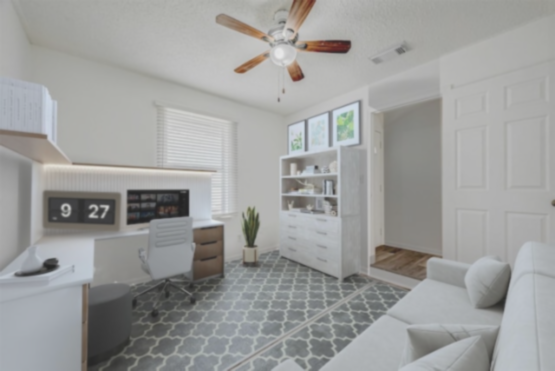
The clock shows 9 h 27 min
